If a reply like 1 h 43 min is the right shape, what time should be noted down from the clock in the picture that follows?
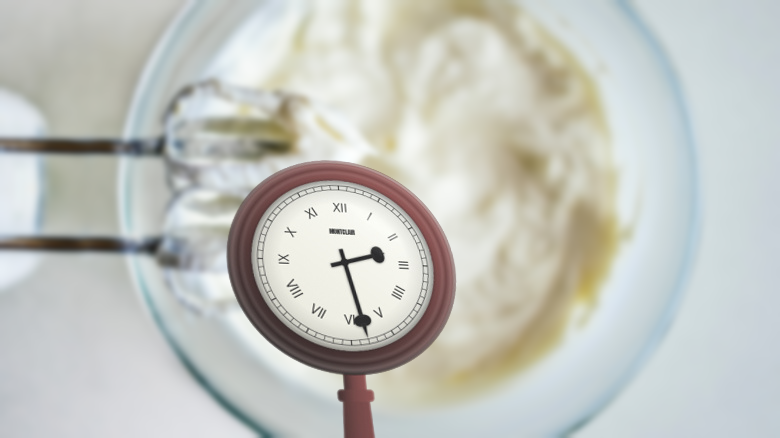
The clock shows 2 h 28 min
